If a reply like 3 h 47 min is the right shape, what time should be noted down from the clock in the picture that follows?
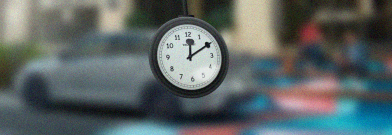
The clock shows 12 h 10 min
